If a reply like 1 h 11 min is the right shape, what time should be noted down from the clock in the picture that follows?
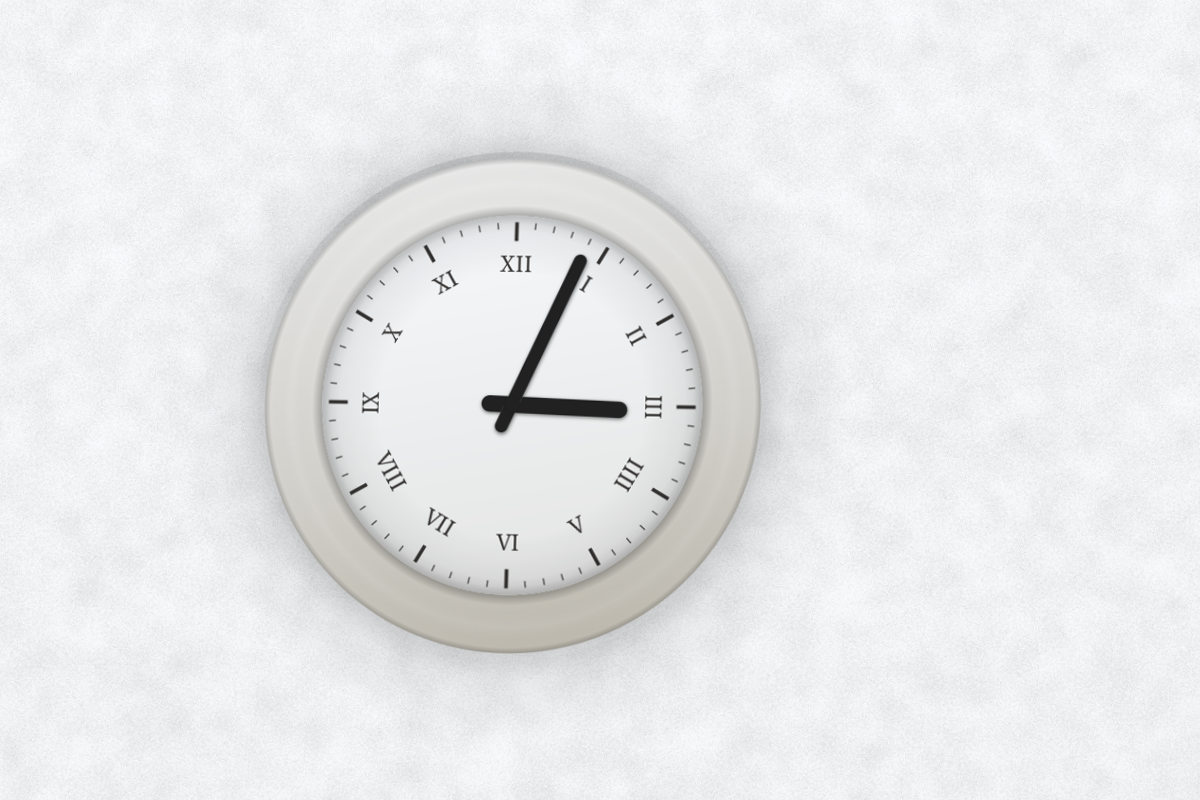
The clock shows 3 h 04 min
